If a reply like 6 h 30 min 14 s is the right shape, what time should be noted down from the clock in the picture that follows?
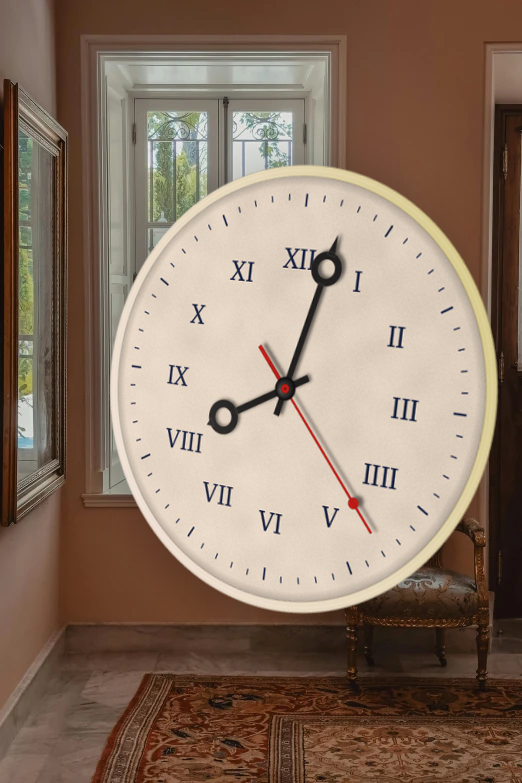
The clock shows 8 h 02 min 23 s
